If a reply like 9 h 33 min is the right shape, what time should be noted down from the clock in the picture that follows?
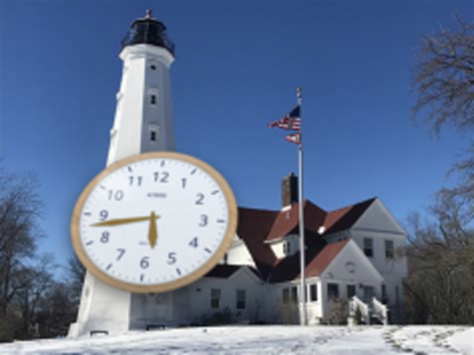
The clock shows 5 h 43 min
